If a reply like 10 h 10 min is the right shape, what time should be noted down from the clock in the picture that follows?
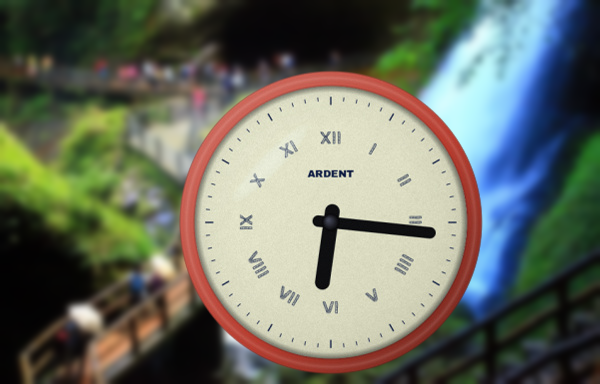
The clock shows 6 h 16 min
